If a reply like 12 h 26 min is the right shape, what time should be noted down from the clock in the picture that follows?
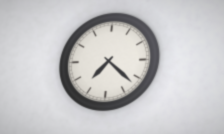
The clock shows 7 h 22 min
